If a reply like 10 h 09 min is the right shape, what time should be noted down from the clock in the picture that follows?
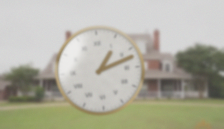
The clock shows 1 h 12 min
